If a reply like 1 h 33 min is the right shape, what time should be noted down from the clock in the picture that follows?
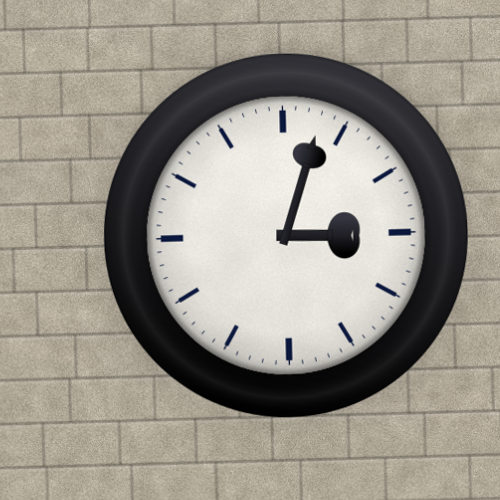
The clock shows 3 h 03 min
